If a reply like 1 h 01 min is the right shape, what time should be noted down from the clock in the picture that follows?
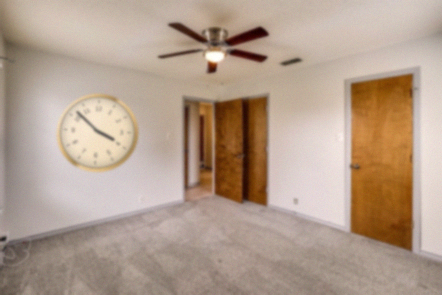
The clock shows 3 h 52 min
